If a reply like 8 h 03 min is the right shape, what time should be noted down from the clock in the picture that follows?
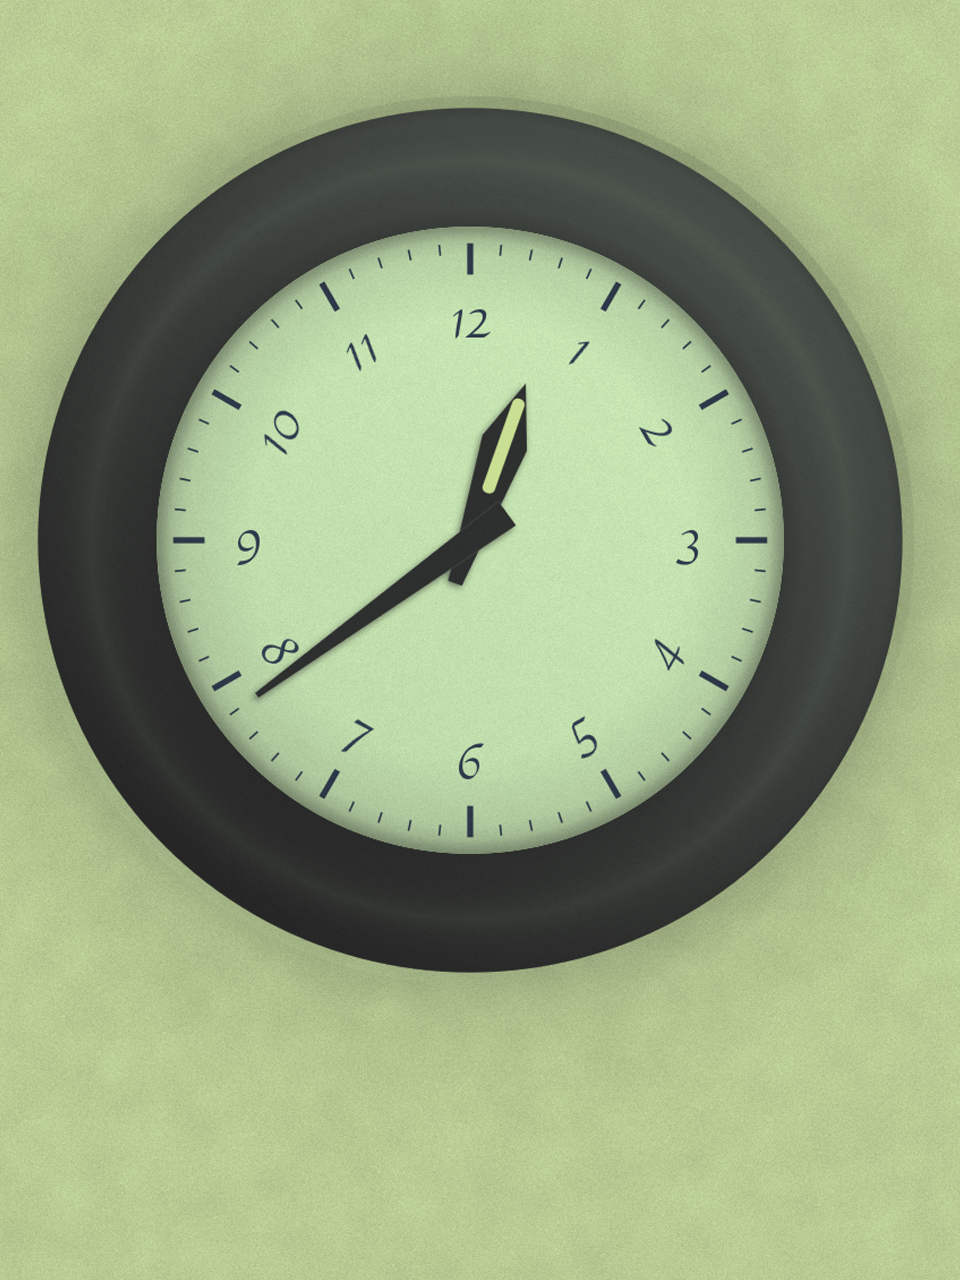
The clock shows 12 h 39 min
